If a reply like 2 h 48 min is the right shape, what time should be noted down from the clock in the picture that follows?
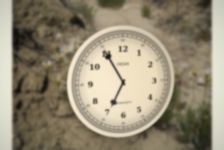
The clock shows 6 h 55 min
